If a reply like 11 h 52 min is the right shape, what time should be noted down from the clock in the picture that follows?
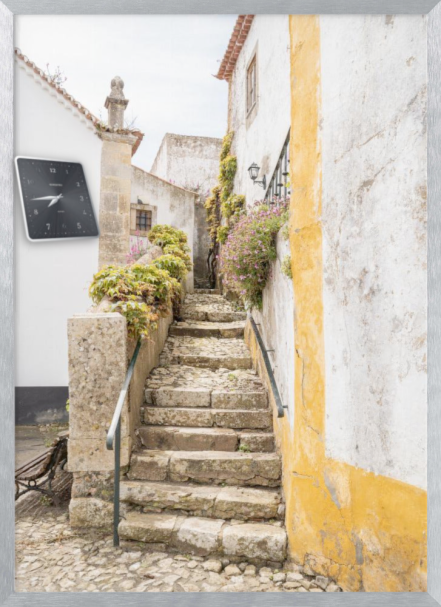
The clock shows 7 h 44 min
